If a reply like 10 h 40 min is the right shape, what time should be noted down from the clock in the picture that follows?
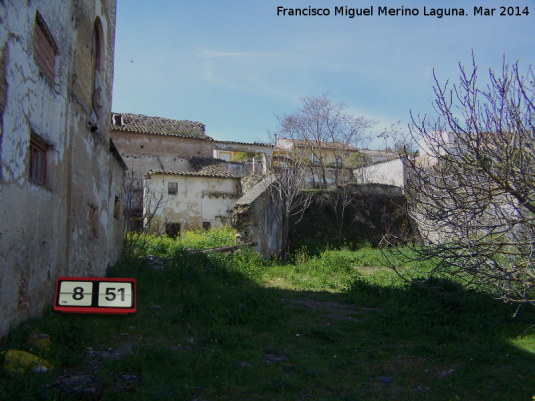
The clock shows 8 h 51 min
